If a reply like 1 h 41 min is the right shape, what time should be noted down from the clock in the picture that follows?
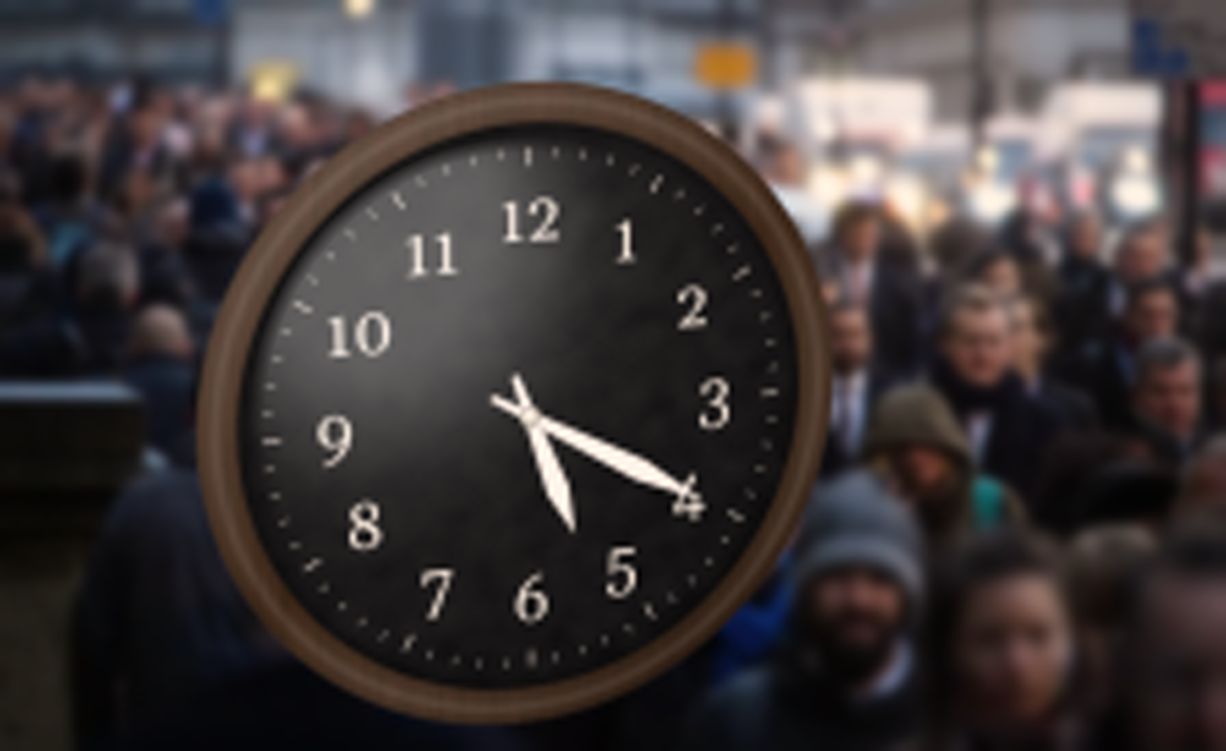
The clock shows 5 h 20 min
